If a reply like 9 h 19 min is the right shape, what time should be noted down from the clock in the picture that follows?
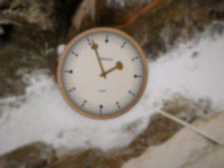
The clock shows 1 h 56 min
